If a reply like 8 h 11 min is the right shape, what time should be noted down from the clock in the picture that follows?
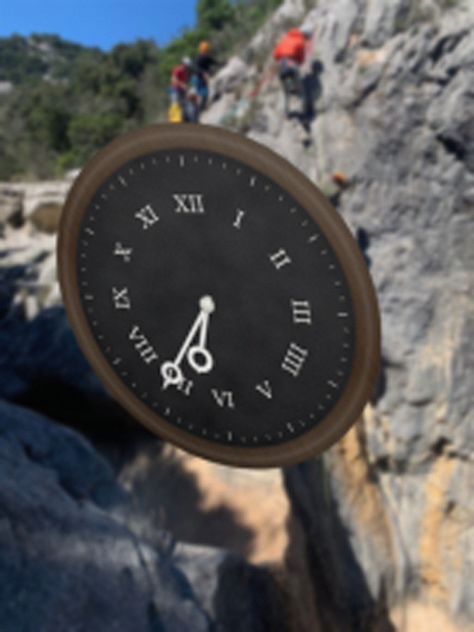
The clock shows 6 h 36 min
